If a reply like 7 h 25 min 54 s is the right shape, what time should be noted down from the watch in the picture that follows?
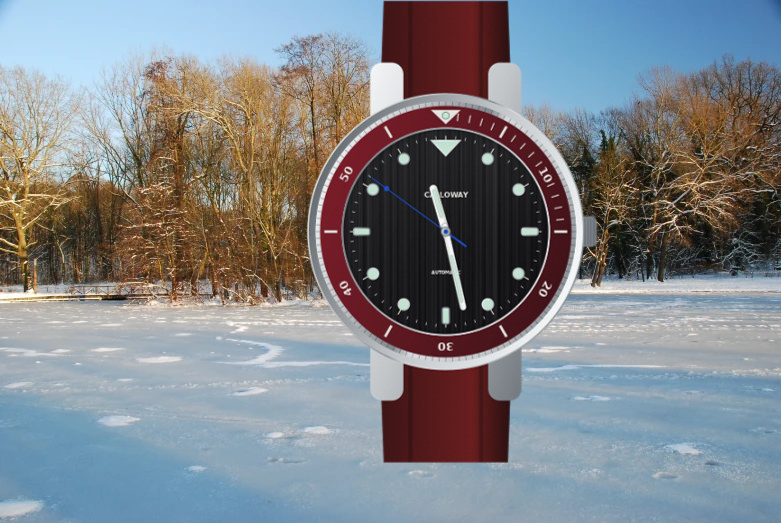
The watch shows 11 h 27 min 51 s
